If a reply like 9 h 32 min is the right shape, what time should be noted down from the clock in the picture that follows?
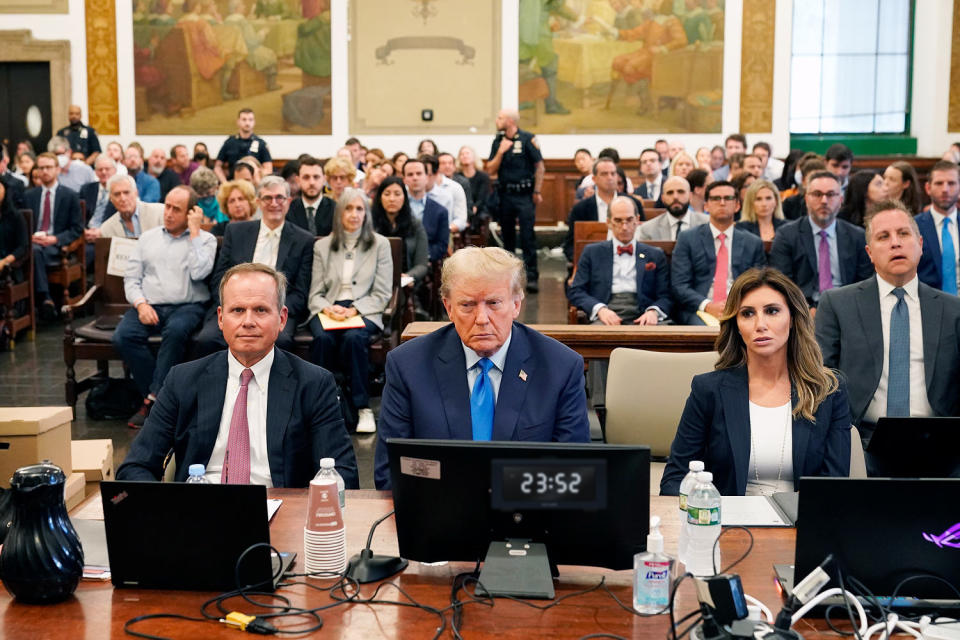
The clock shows 23 h 52 min
